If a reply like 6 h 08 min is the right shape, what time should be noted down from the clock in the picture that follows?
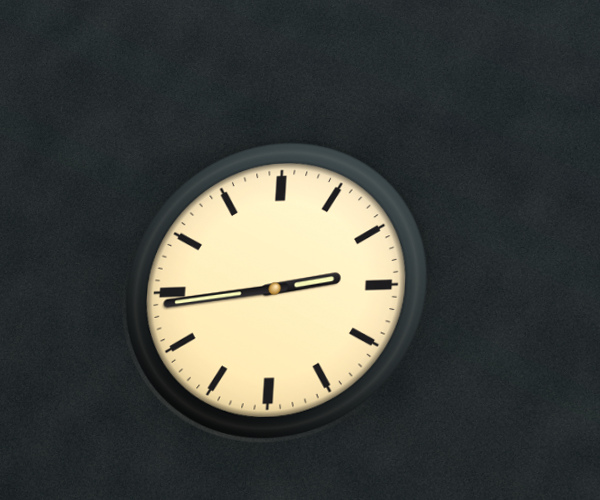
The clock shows 2 h 44 min
